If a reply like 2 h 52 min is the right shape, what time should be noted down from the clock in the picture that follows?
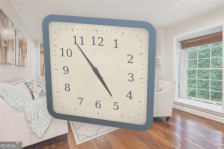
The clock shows 4 h 54 min
